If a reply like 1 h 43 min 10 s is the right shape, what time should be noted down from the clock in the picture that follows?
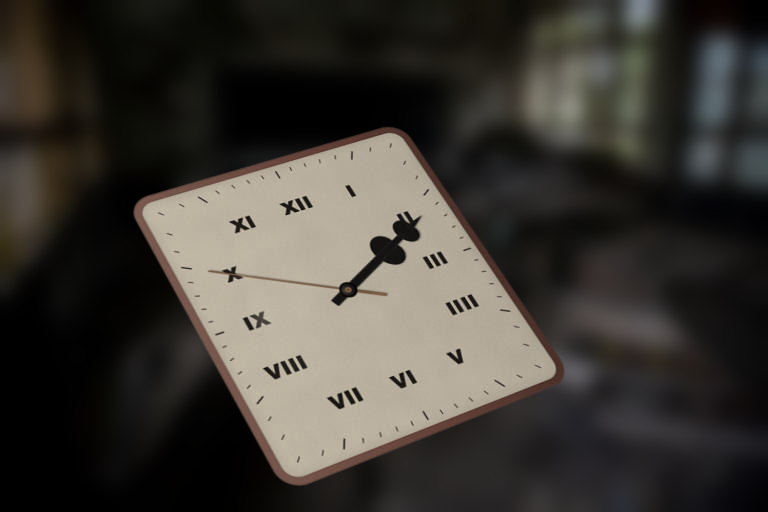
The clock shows 2 h 10 min 50 s
